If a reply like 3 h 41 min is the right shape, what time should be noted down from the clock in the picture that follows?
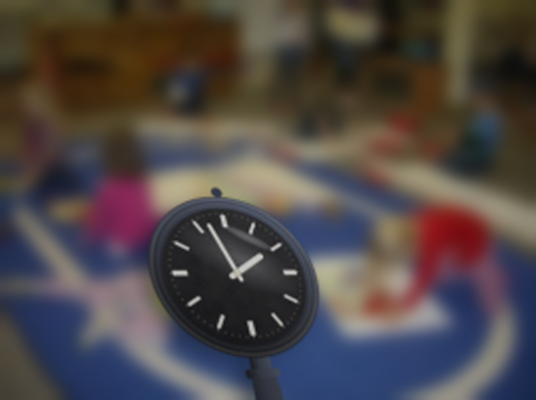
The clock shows 1 h 57 min
